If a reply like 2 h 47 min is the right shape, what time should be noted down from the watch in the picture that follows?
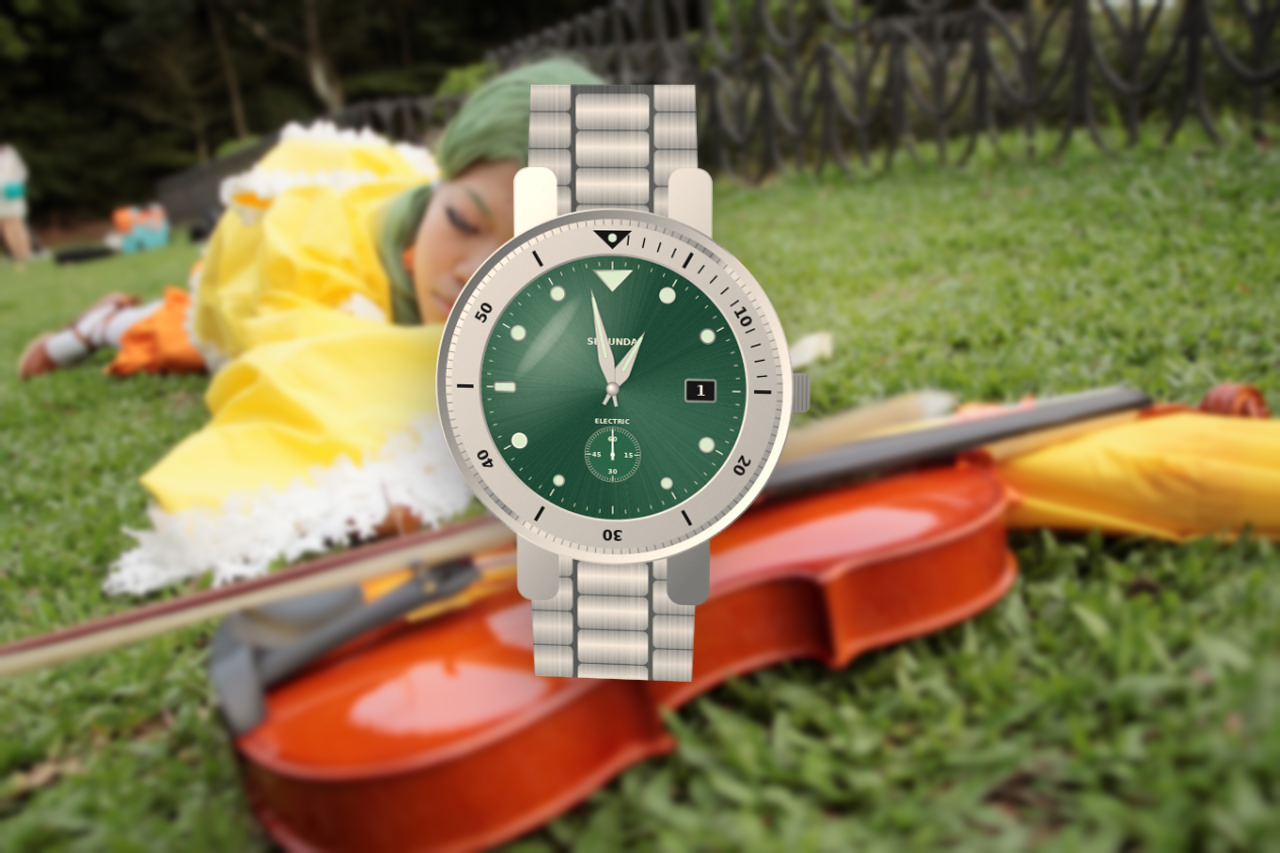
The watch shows 12 h 58 min
